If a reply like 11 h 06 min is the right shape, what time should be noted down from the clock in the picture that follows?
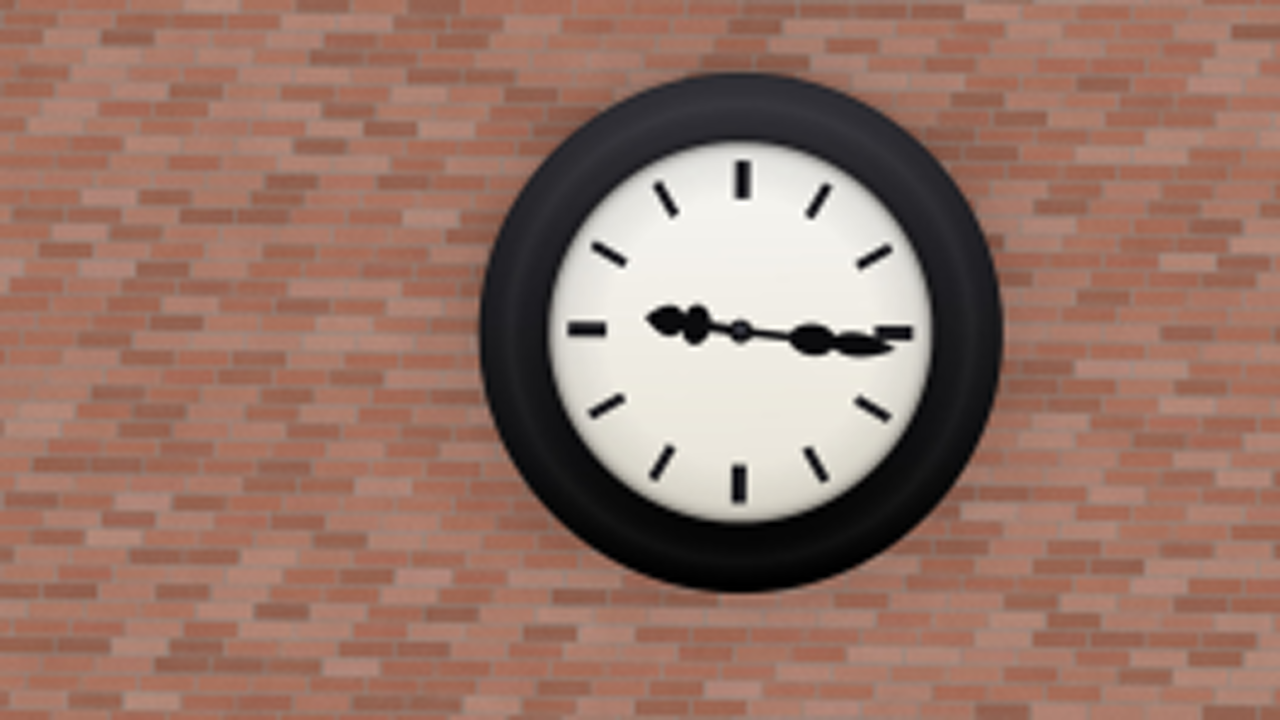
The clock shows 9 h 16 min
